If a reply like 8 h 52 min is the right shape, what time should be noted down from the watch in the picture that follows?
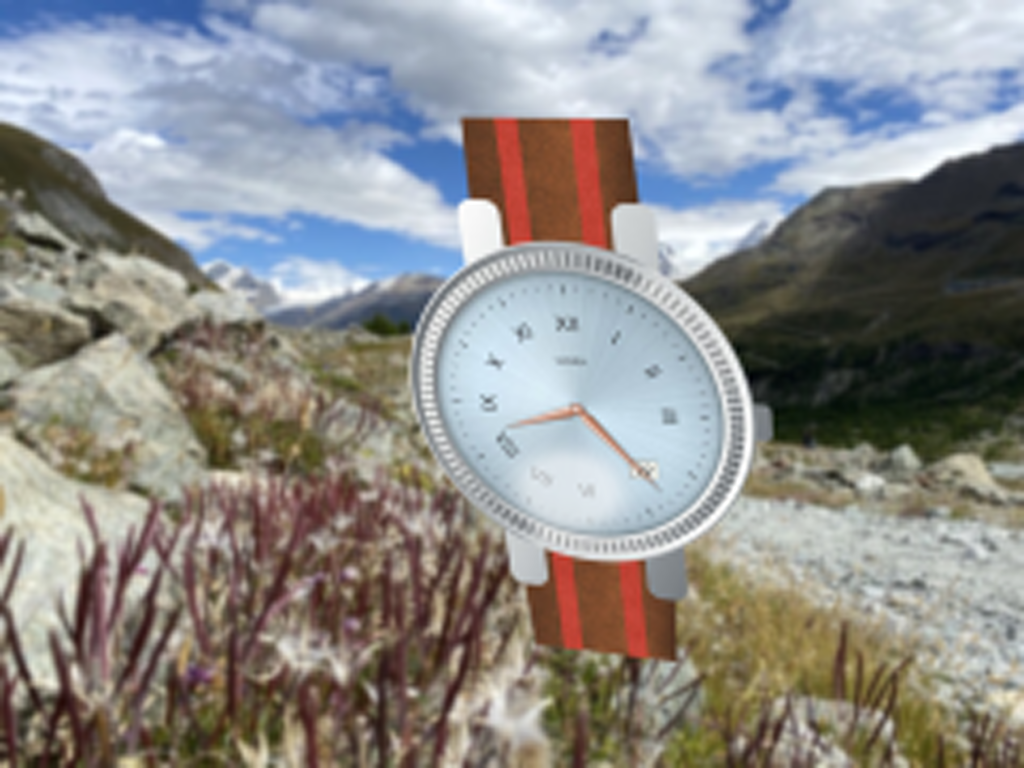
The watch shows 8 h 23 min
